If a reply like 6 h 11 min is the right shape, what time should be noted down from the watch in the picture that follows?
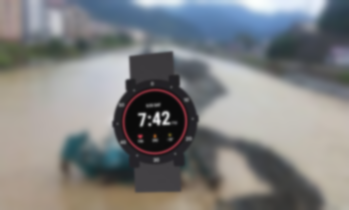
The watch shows 7 h 42 min
